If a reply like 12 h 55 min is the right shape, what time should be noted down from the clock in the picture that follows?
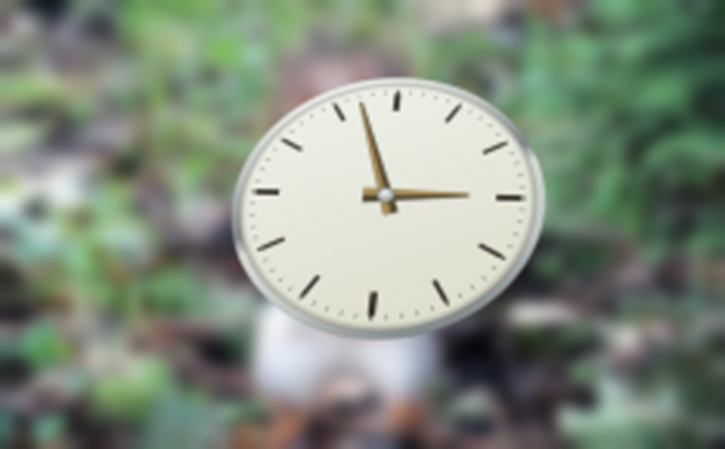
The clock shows 2 h 57 min
